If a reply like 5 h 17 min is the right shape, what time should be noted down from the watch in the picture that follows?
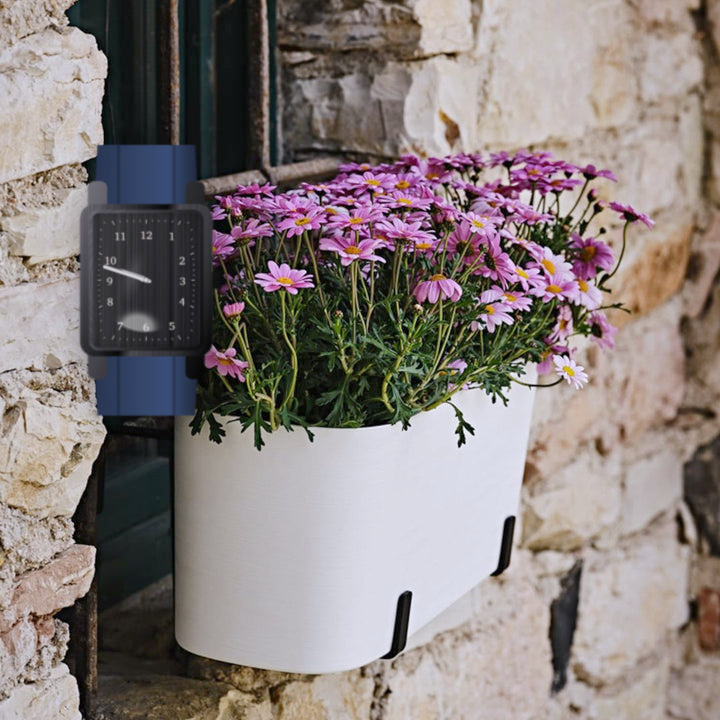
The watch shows 9 h 48 min
